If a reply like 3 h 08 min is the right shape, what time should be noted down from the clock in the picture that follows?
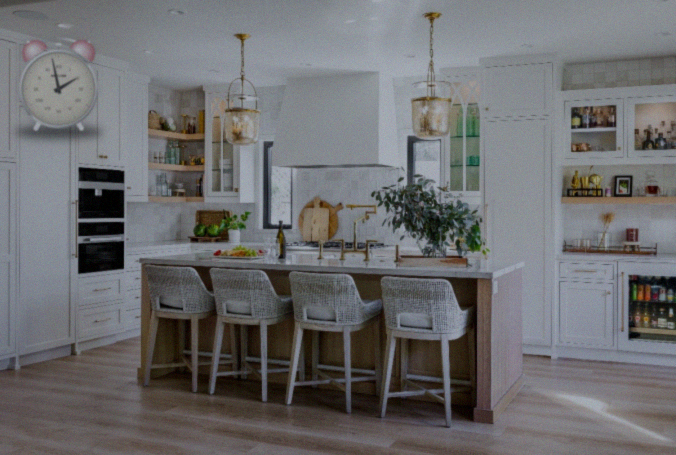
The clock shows 1 h 58 min
